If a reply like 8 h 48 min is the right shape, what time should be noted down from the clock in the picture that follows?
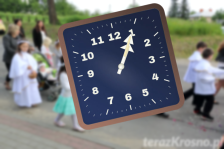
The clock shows 1 h 05 min
